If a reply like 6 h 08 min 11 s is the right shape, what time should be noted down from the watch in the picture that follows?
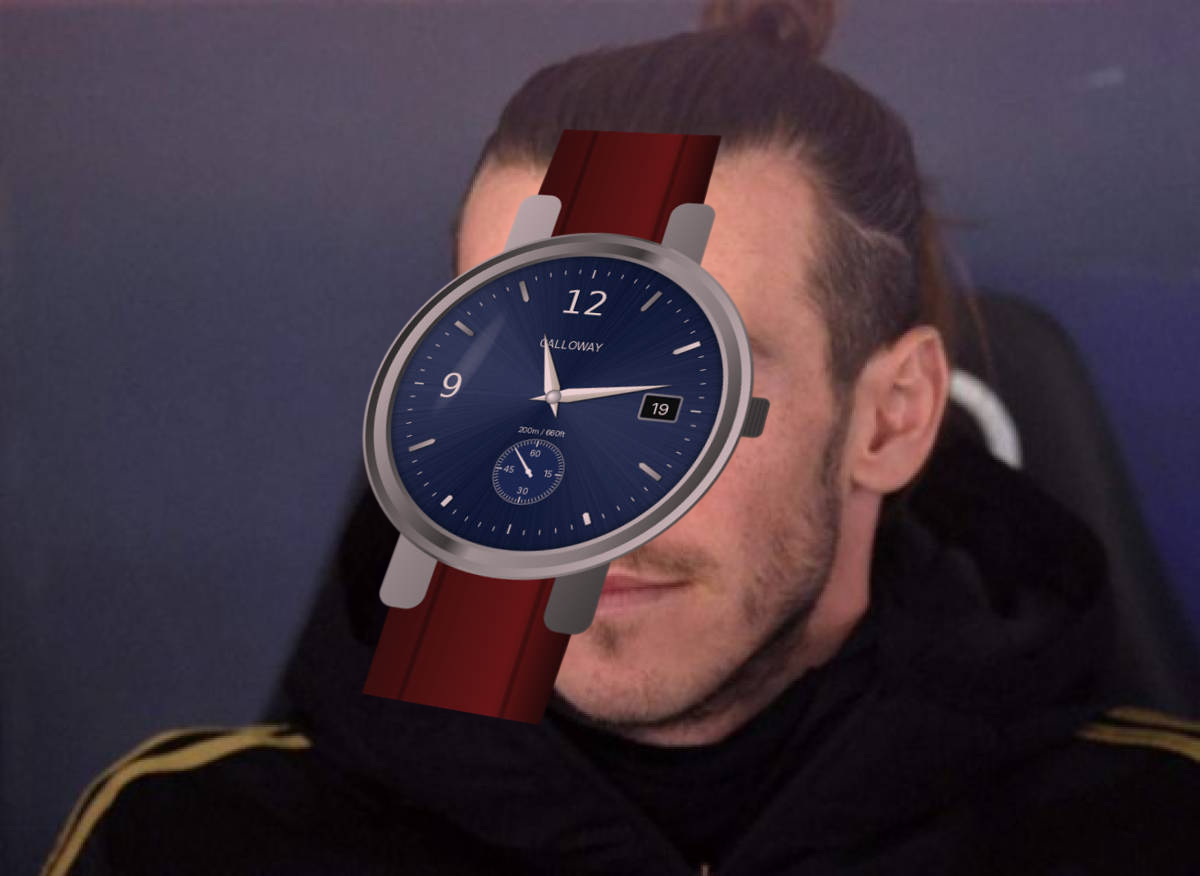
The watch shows 11 h 12 min 53 s
